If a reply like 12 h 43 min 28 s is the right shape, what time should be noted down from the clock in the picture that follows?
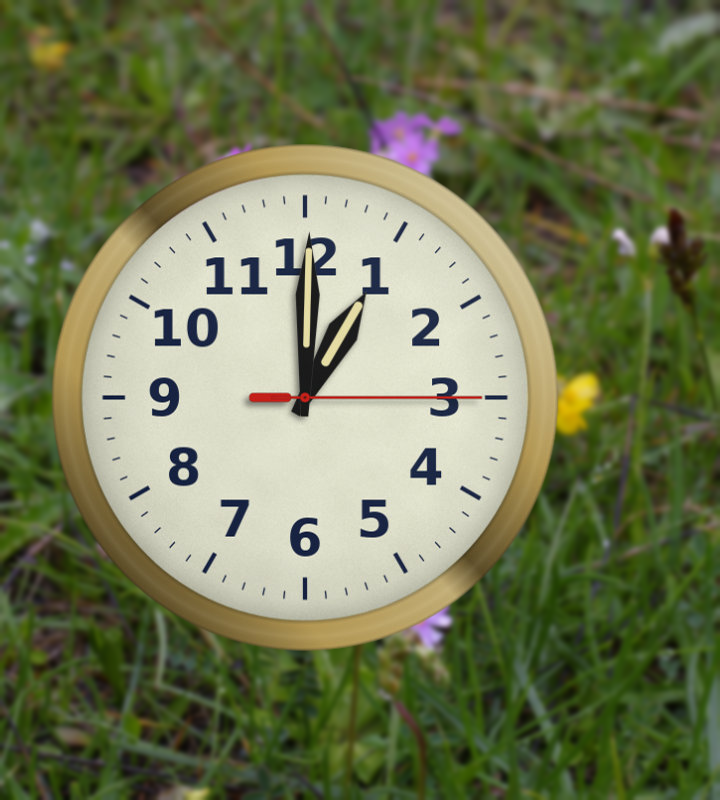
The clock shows 1 h 00 min 15 s
